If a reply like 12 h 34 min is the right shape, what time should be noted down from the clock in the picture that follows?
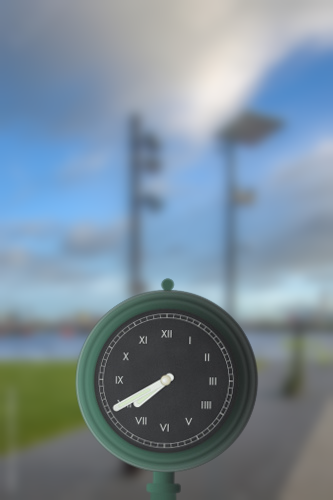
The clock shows 7 h 40 min
